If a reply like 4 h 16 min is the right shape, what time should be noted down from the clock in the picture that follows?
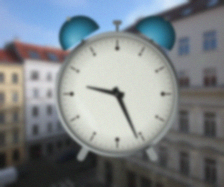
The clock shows 9 h 26 min
